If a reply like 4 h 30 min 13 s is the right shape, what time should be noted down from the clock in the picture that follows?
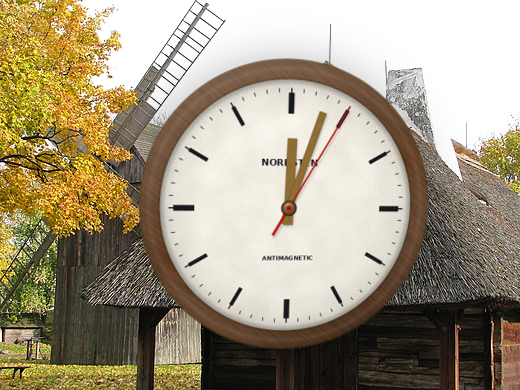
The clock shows 12 h 03 min 05 s
